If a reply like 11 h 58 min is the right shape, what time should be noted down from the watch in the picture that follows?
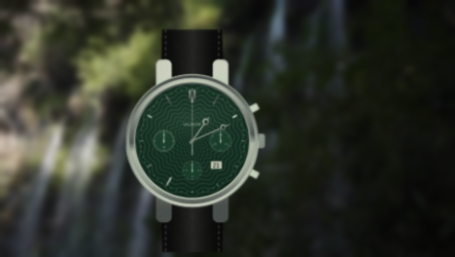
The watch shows 1 h 11 min
